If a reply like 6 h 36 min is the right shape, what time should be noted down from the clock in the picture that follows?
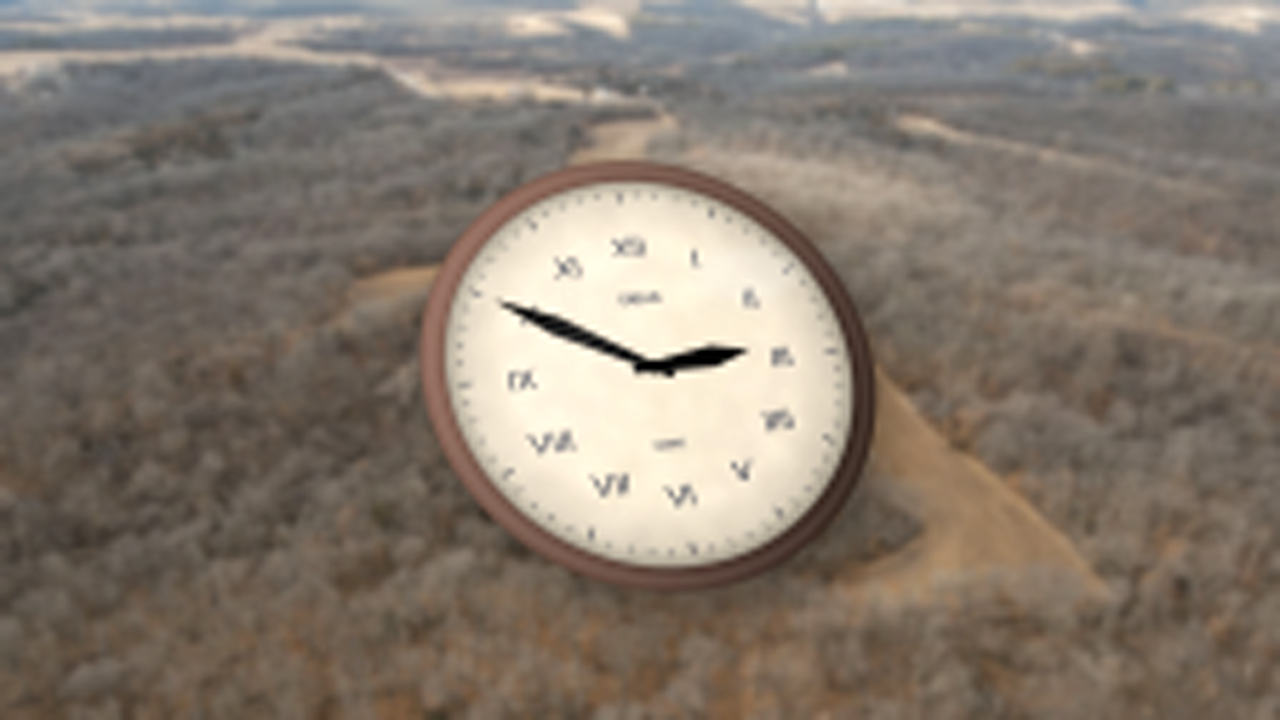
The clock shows 2 h 50 min
